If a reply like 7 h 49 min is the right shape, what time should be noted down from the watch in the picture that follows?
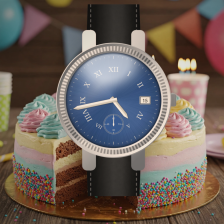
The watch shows 4 h 43 min
